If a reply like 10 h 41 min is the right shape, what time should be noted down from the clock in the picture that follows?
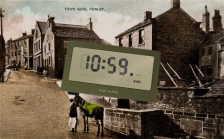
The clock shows 10 h 59 min
